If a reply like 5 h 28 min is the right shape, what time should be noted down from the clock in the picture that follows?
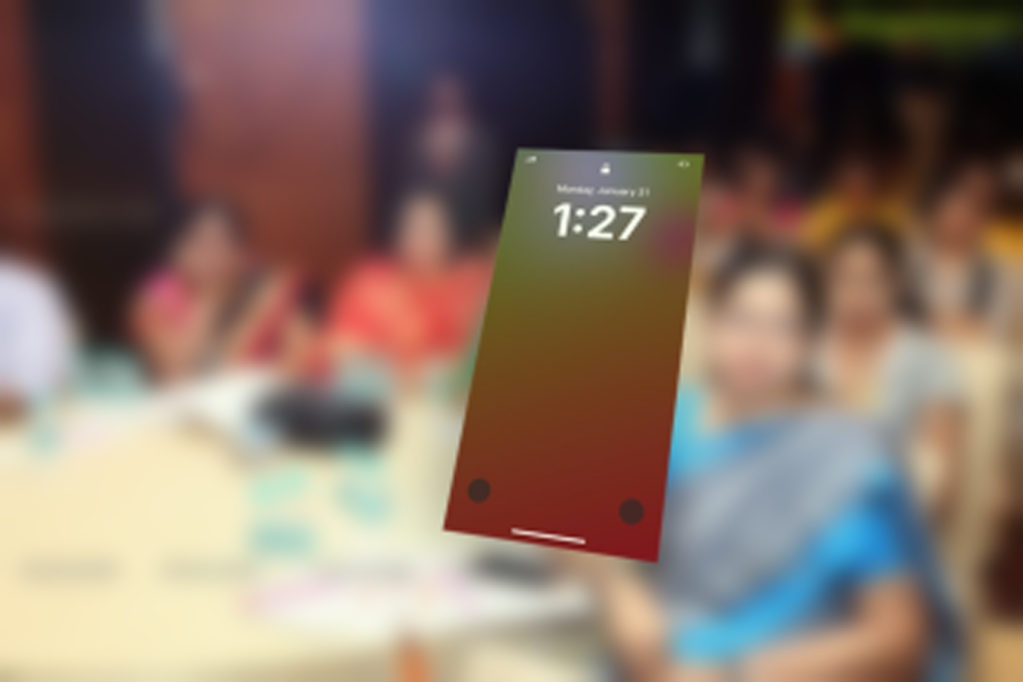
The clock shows 1 h 27 min
